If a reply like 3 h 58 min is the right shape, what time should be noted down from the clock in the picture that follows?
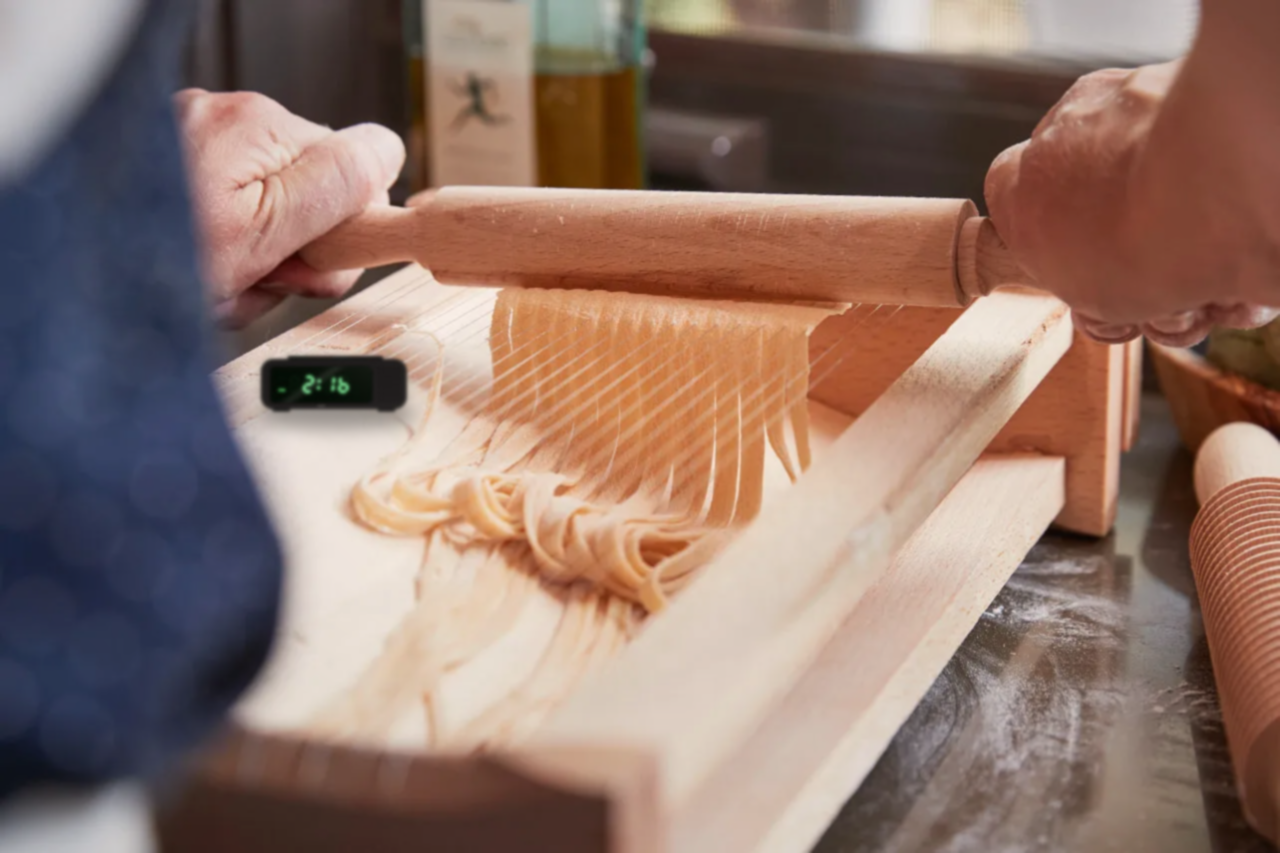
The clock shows 2 h 16 min
